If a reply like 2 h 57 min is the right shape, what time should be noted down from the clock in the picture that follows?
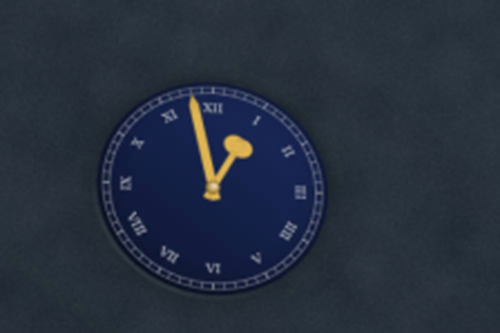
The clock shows 12 h 58 min
